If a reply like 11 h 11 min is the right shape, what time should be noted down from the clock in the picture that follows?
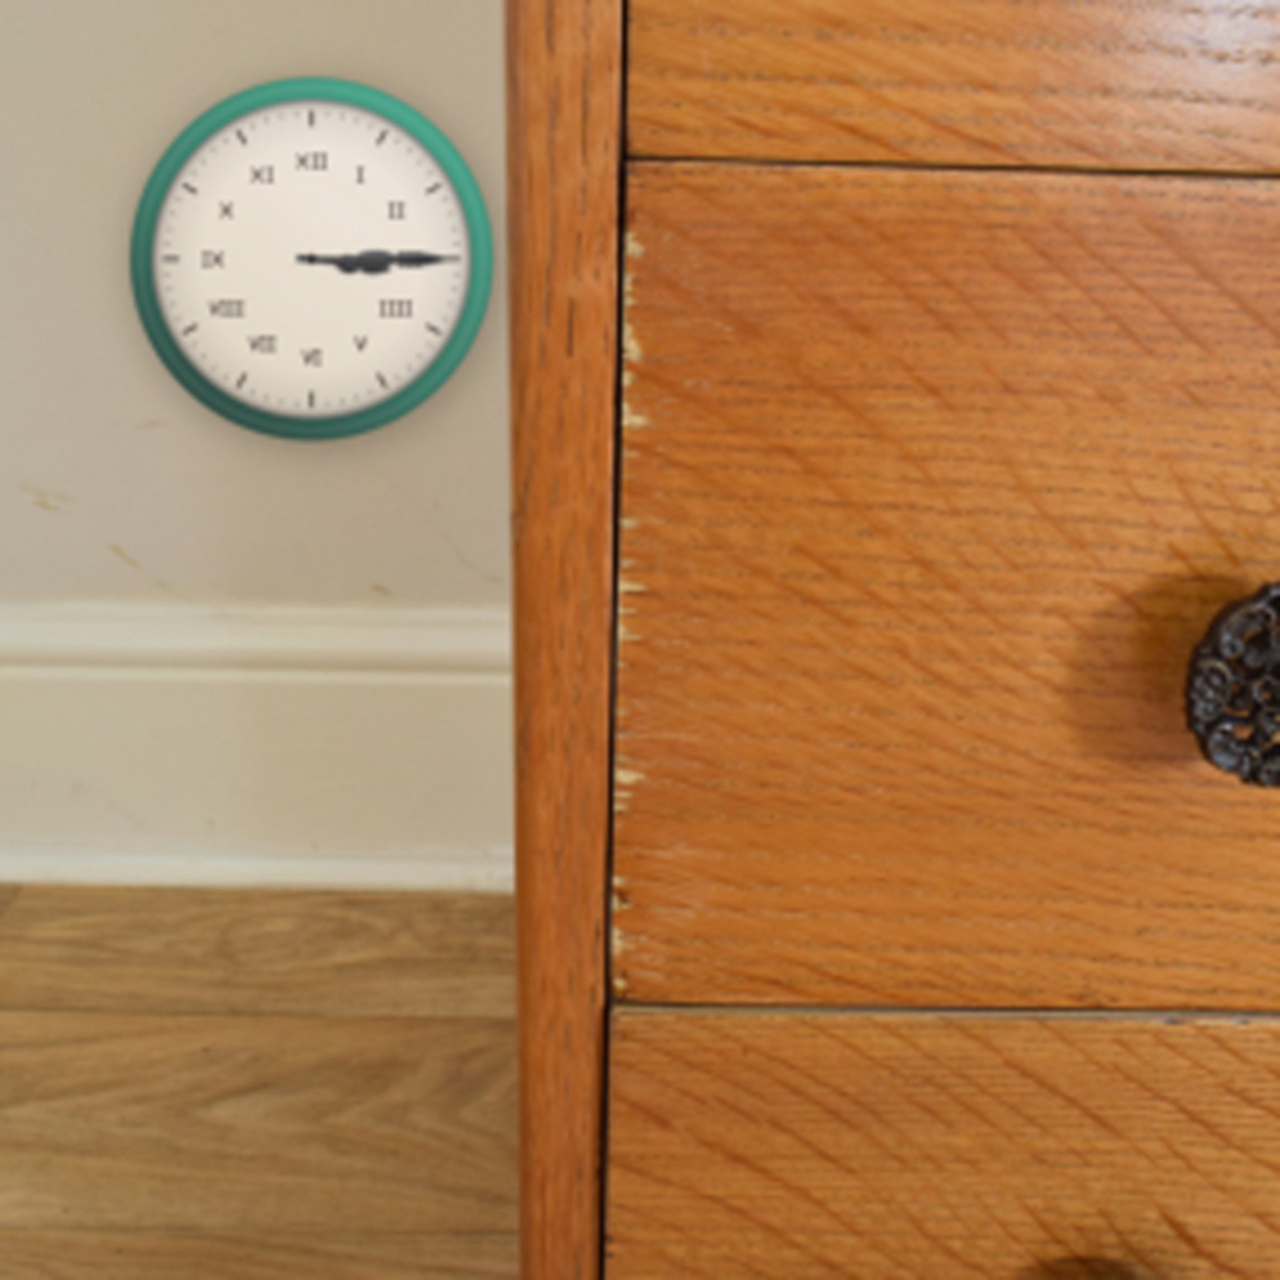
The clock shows 3 h 15 min
